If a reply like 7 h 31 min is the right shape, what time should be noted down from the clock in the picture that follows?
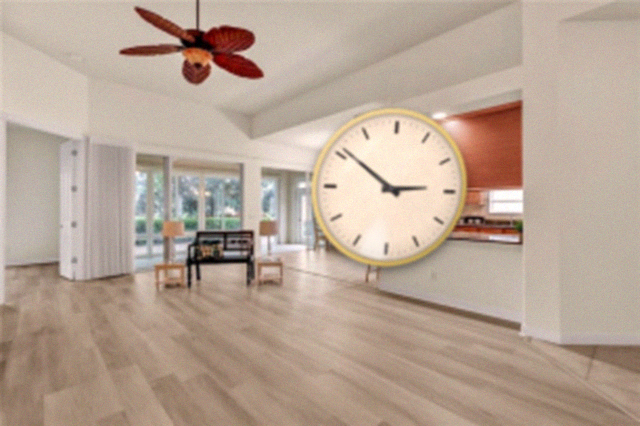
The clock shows 2 h 51 min
